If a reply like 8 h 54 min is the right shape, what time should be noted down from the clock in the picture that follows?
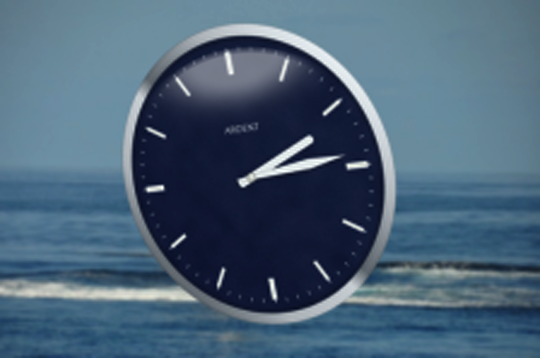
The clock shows 2 h 14 min
